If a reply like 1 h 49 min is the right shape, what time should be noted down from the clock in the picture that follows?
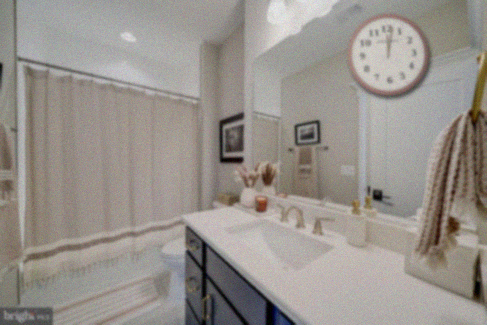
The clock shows 12 h 02 min
